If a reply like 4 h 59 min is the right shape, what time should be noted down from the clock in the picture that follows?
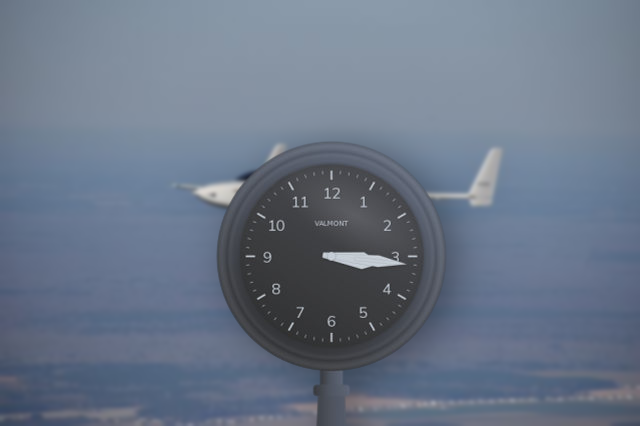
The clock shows 3 h 16 min
